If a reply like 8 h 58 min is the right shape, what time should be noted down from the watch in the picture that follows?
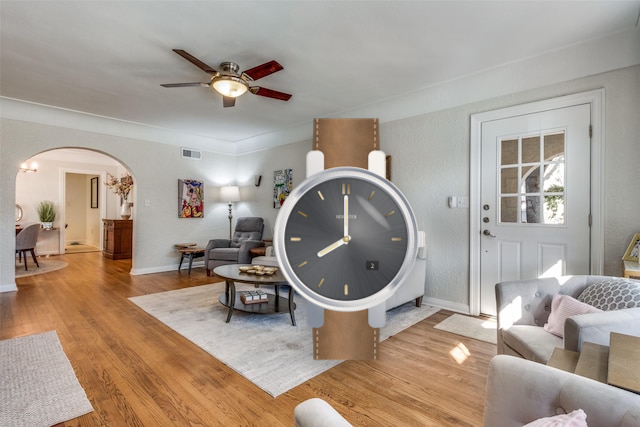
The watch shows 8 h 00 min
